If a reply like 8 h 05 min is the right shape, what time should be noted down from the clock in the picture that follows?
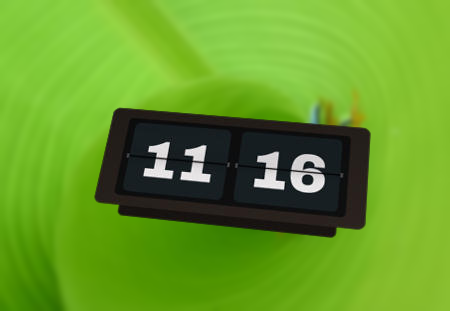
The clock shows 11 h 16 min
